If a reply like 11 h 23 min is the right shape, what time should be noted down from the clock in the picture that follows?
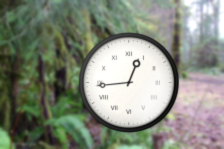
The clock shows 12 h 44 min
